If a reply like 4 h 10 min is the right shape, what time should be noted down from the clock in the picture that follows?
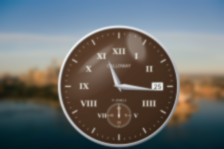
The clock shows 11 h 16 min
